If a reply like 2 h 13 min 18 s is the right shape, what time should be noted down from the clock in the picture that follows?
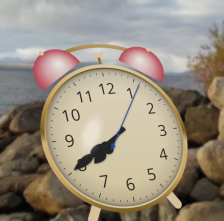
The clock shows 7 h 40 min 06 s
